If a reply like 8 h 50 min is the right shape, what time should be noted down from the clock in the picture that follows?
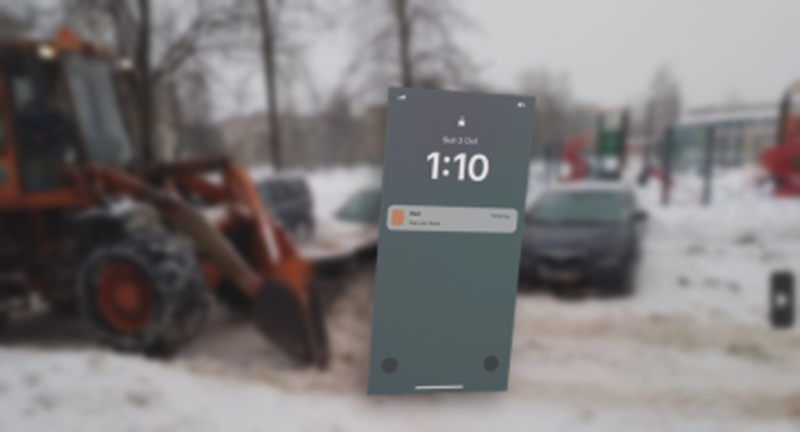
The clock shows 1 h 10 min
